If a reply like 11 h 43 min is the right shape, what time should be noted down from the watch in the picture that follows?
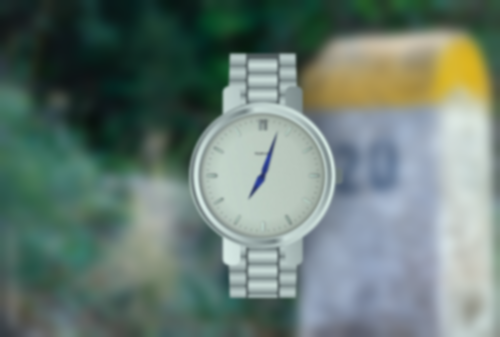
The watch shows 7 h 03 min
